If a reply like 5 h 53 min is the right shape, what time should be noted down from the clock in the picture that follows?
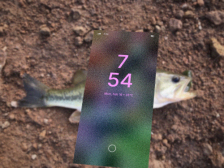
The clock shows 7 h 54 min
